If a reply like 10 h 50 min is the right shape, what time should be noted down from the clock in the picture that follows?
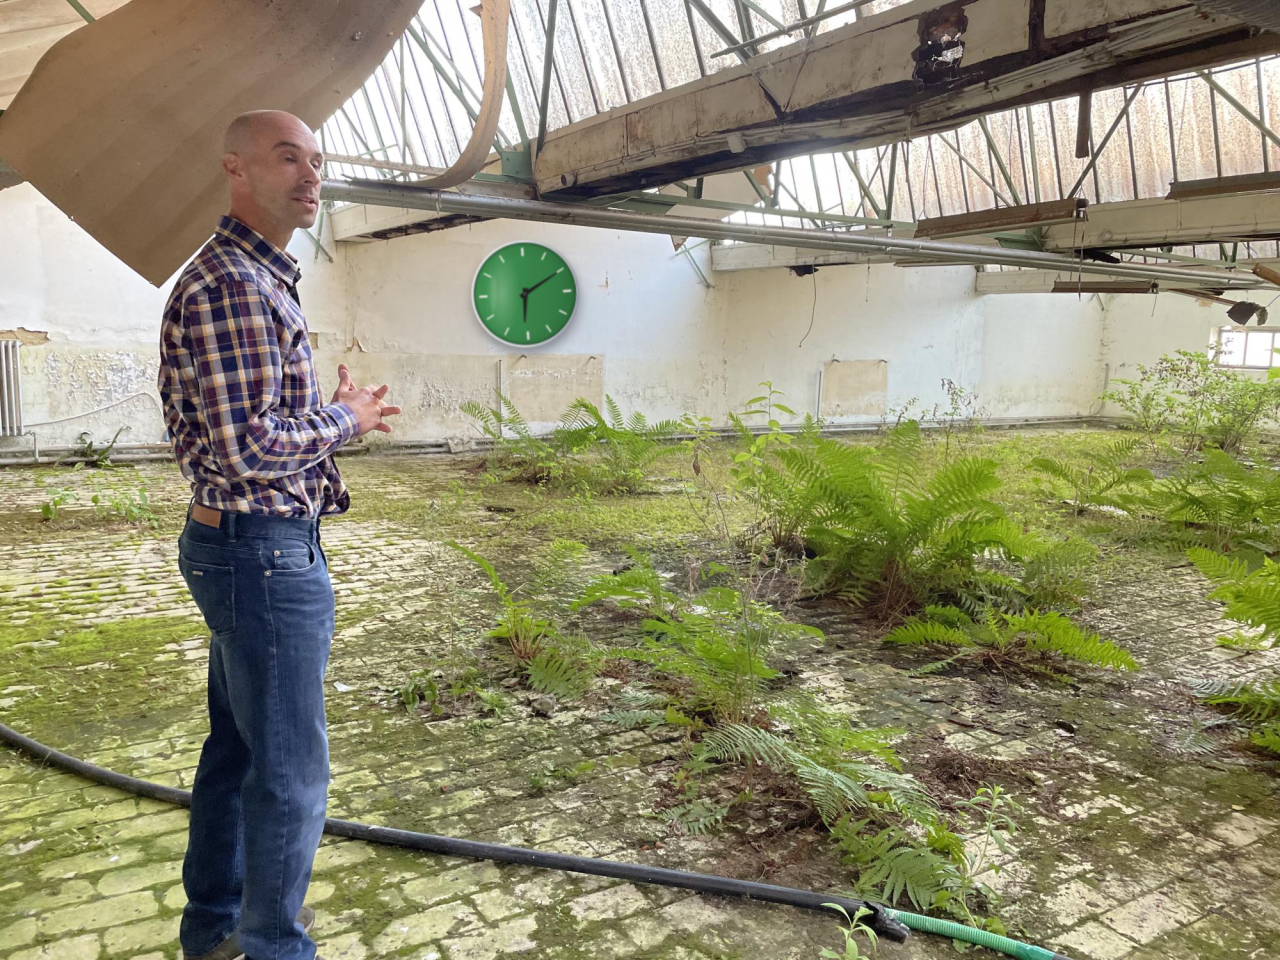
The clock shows 6 h 10 min
